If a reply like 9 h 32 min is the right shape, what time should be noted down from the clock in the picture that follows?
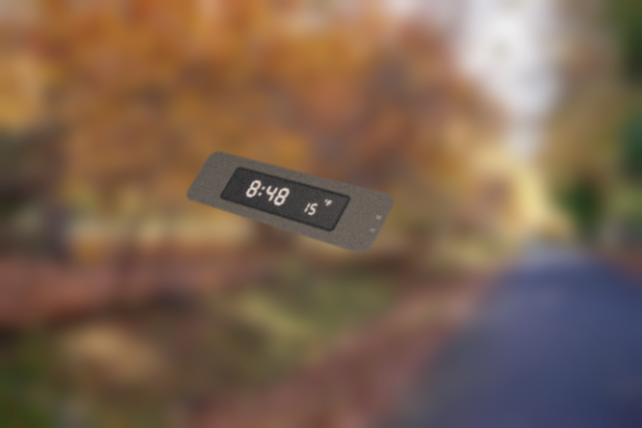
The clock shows 8 h 48 min
